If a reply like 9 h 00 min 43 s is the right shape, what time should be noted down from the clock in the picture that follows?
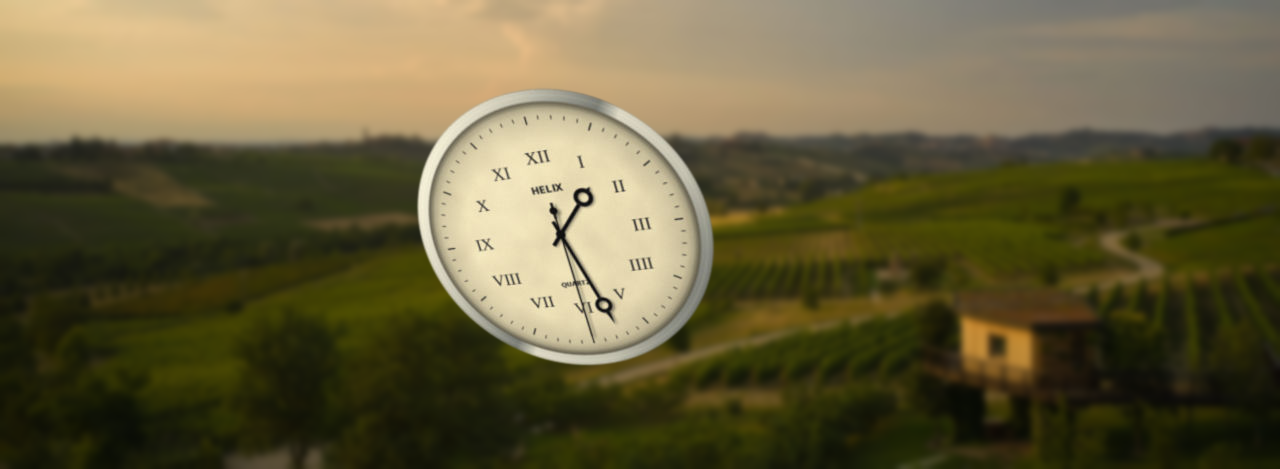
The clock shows 1 h 27 min 30 s
